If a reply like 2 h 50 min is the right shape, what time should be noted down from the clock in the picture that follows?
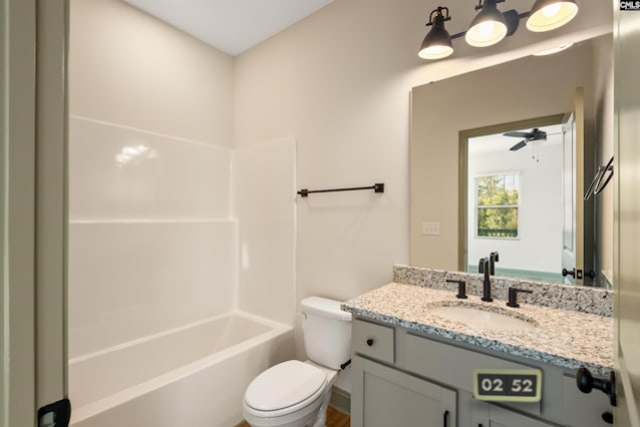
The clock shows 2 h 52 min
